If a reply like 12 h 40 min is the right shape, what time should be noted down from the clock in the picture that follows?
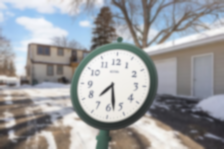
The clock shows 7 h 28 min
